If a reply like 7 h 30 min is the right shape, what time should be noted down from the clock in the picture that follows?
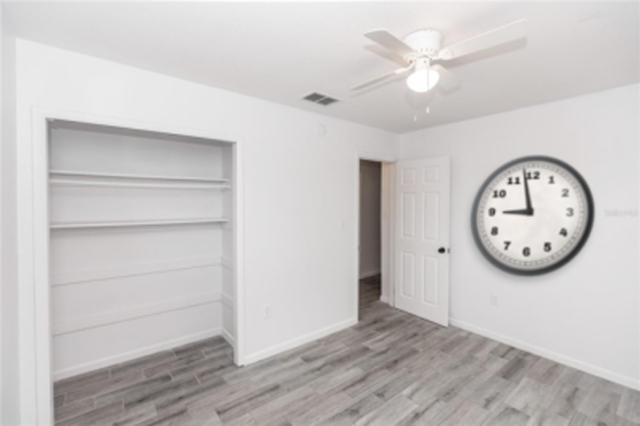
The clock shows 8 h 58 min
